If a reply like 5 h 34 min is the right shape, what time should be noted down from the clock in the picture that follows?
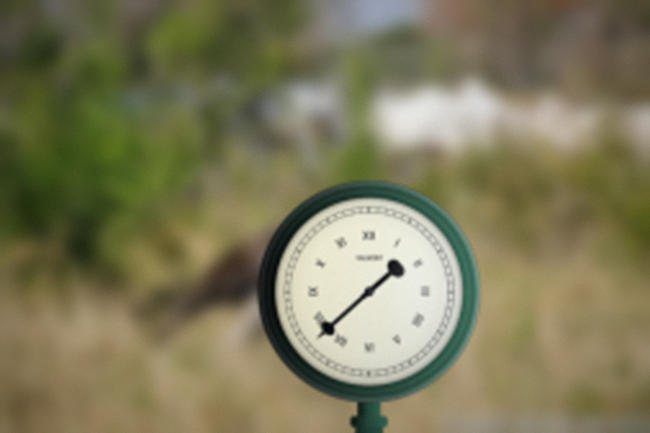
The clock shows 1 h 38 min
